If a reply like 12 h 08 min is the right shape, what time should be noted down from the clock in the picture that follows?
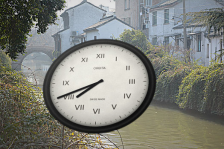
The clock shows 7 h 41 min
